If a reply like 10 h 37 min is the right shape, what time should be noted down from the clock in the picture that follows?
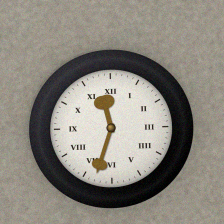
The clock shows 11 h 33 min
